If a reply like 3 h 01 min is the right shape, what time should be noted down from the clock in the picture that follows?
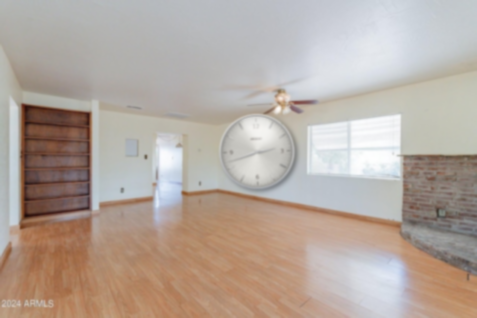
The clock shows 2 h 42 min
